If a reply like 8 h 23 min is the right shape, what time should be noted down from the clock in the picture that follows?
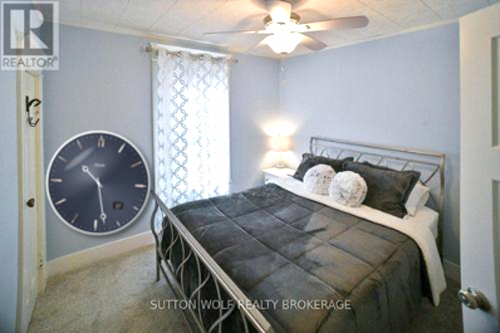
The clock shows 10 h 28 min
